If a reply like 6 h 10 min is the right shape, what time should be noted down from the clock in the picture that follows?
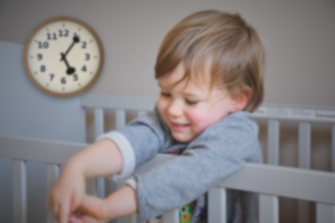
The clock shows 5 h 06 min
